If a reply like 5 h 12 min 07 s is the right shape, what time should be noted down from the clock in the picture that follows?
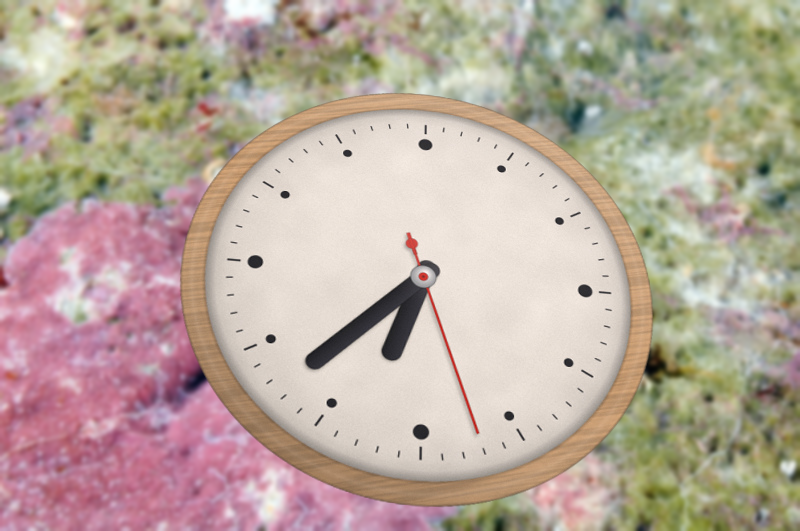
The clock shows 6 h 37 min 27 s
